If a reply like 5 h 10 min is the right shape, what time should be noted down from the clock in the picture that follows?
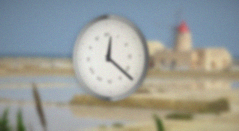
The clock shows 12 h 22 min
